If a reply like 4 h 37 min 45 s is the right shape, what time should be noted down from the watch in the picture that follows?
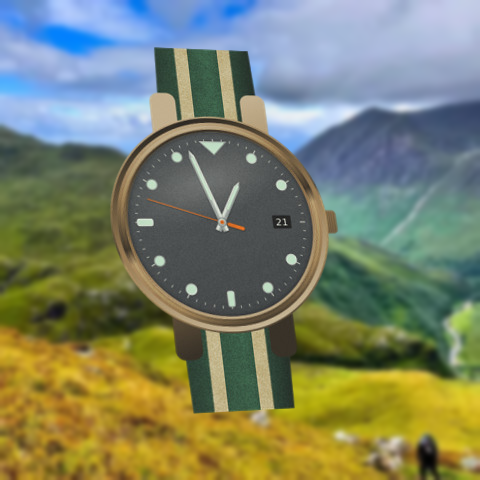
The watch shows 12 h 56 min 48 s
